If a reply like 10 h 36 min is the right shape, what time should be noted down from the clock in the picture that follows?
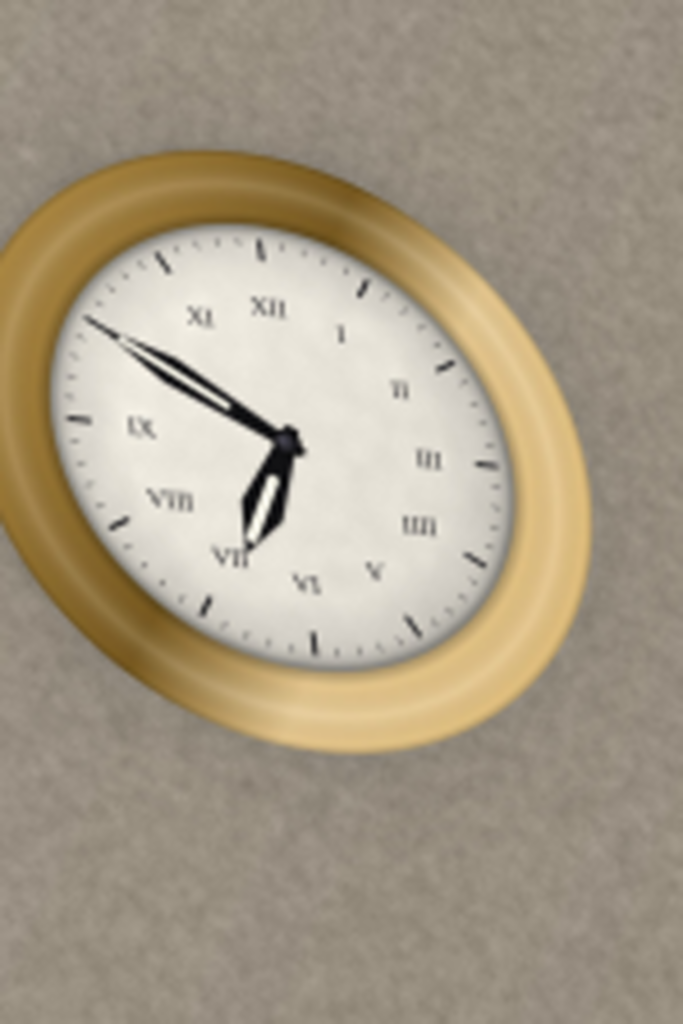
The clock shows 6 h 50 min
